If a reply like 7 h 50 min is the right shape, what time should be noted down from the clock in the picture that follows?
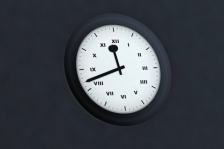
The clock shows 11 h 42 min
